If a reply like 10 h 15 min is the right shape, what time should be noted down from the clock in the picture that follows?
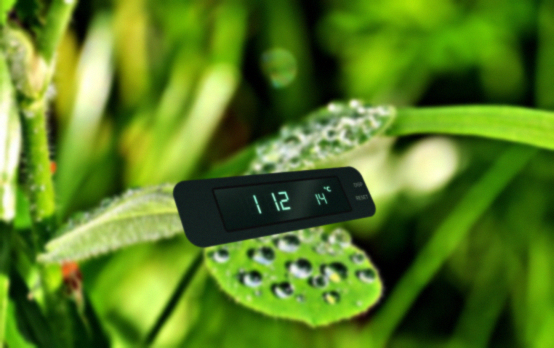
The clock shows 1 h 12 min
